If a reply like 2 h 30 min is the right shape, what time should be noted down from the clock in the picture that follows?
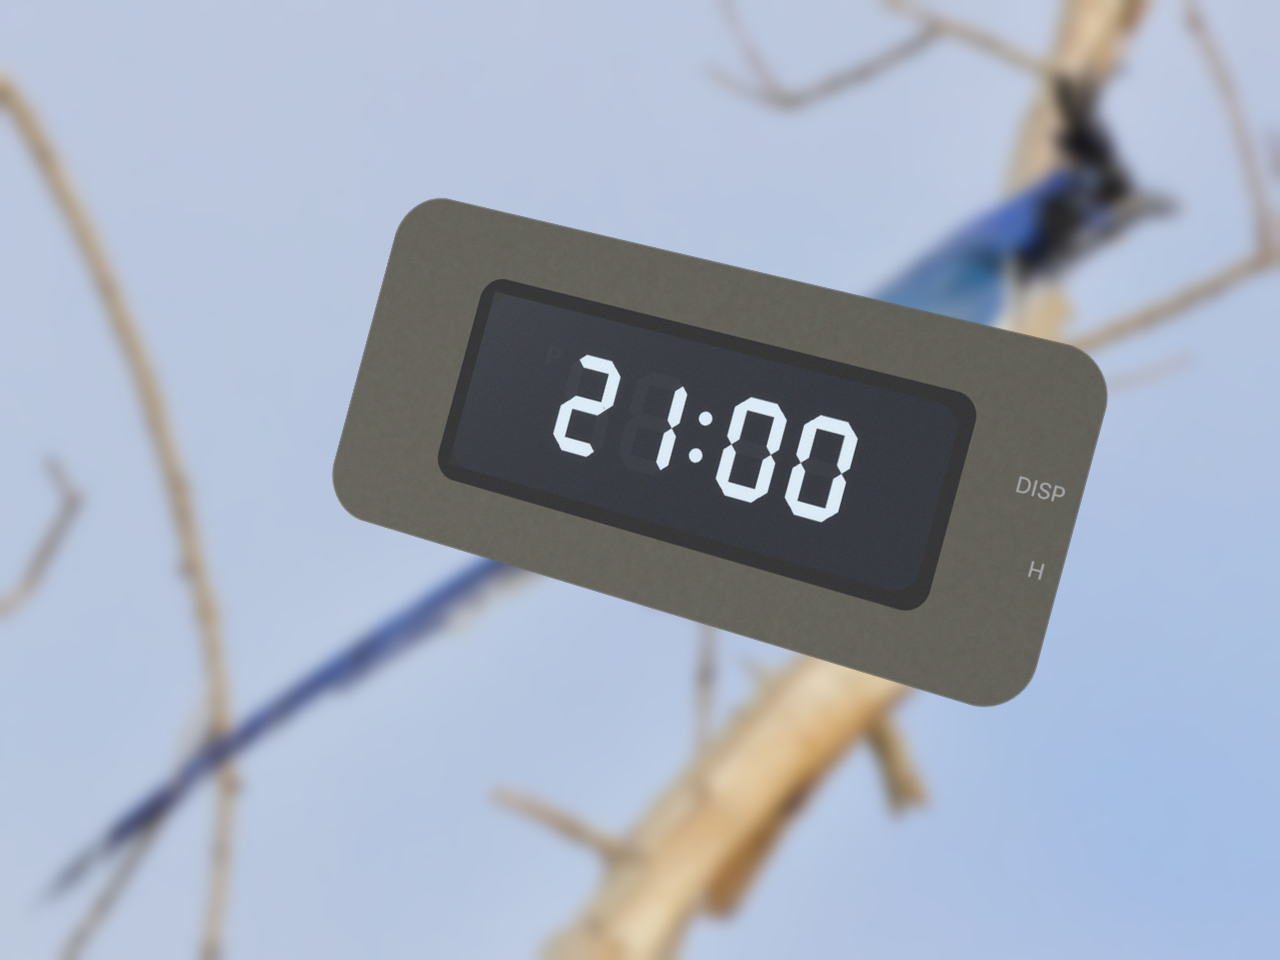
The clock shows 21 h 00 min
